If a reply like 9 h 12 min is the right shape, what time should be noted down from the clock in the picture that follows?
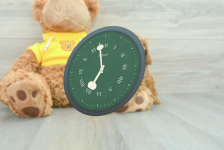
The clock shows 6 h 58 min
